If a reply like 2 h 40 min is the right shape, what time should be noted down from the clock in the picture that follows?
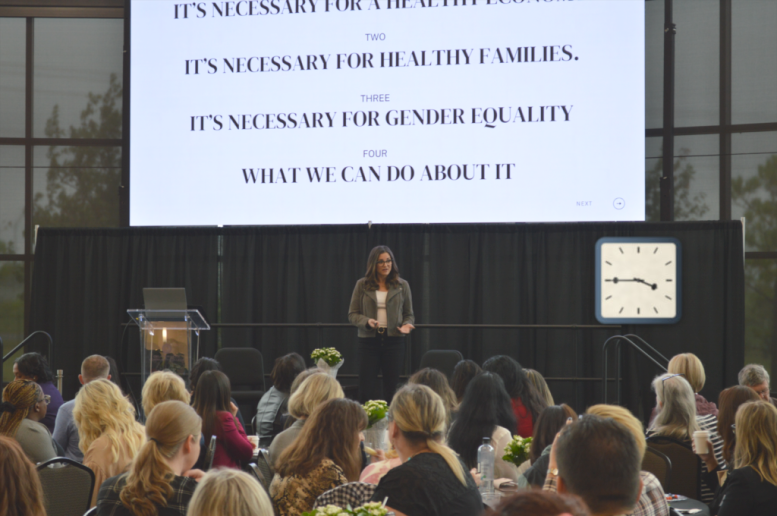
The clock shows 3 h 45 min
